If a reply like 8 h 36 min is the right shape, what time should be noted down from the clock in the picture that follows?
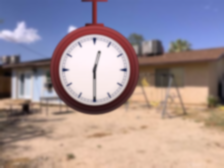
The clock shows 12 h 30 min
